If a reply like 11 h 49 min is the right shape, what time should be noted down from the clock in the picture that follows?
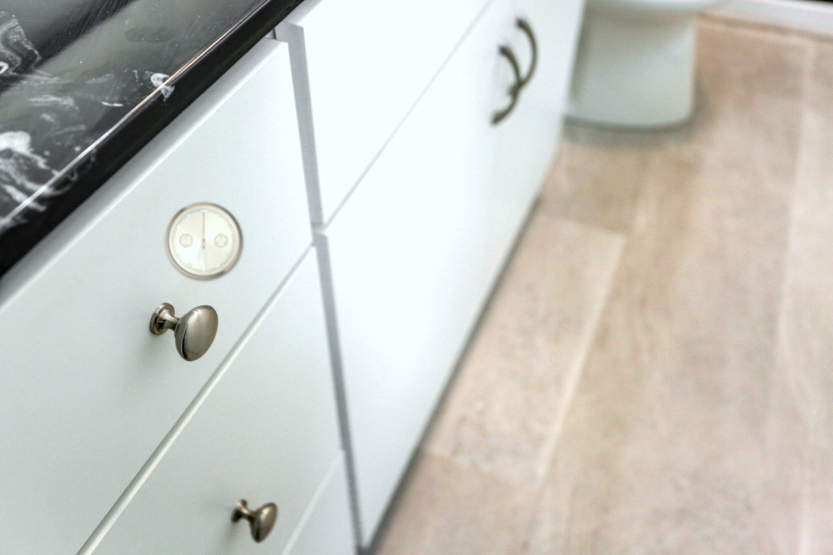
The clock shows 6 h 29 min
